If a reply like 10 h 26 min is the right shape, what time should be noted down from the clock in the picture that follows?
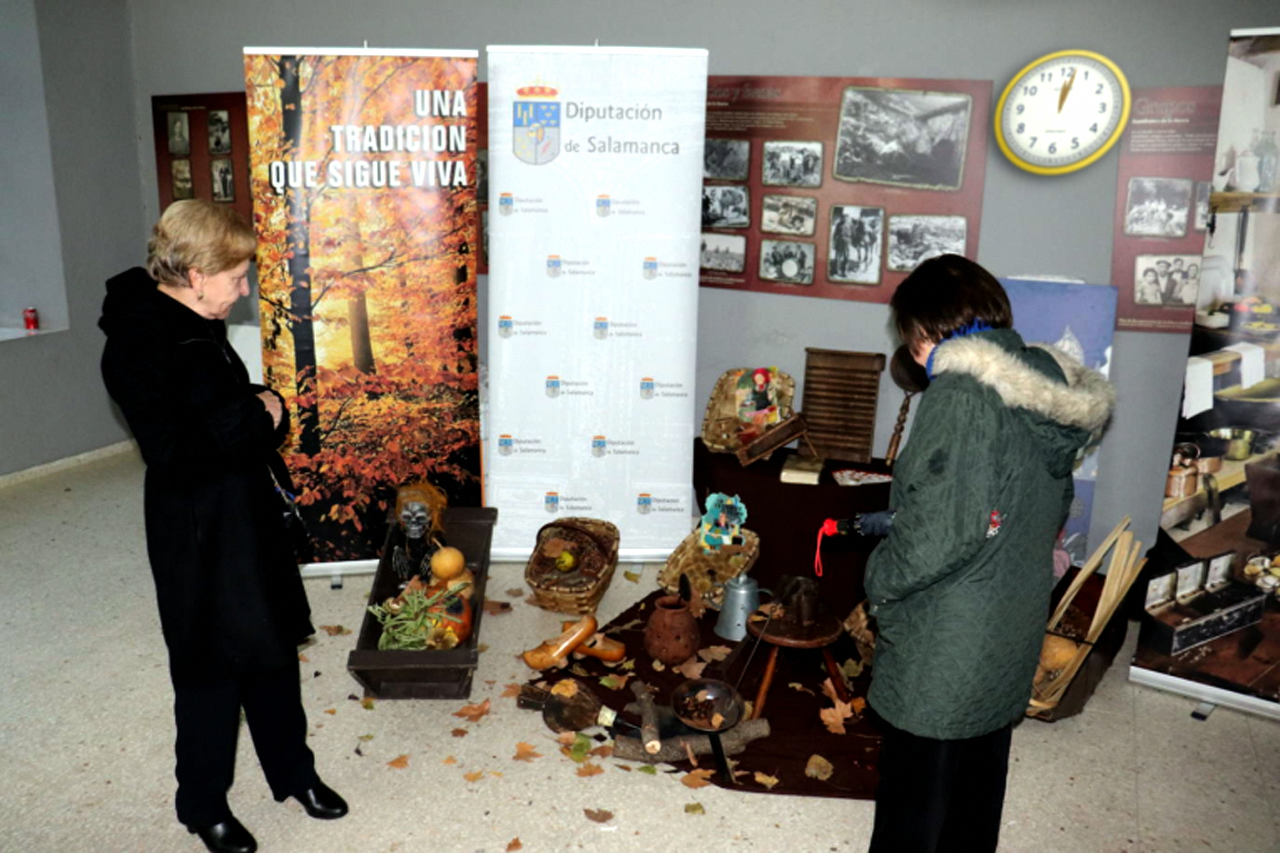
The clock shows 12 h 02 min
